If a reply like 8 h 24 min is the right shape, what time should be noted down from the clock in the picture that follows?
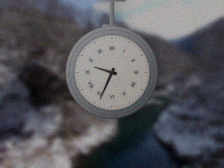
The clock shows 9 h 34 min
